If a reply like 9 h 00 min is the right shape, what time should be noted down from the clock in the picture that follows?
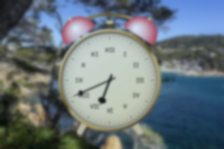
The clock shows 6 h 41 min
